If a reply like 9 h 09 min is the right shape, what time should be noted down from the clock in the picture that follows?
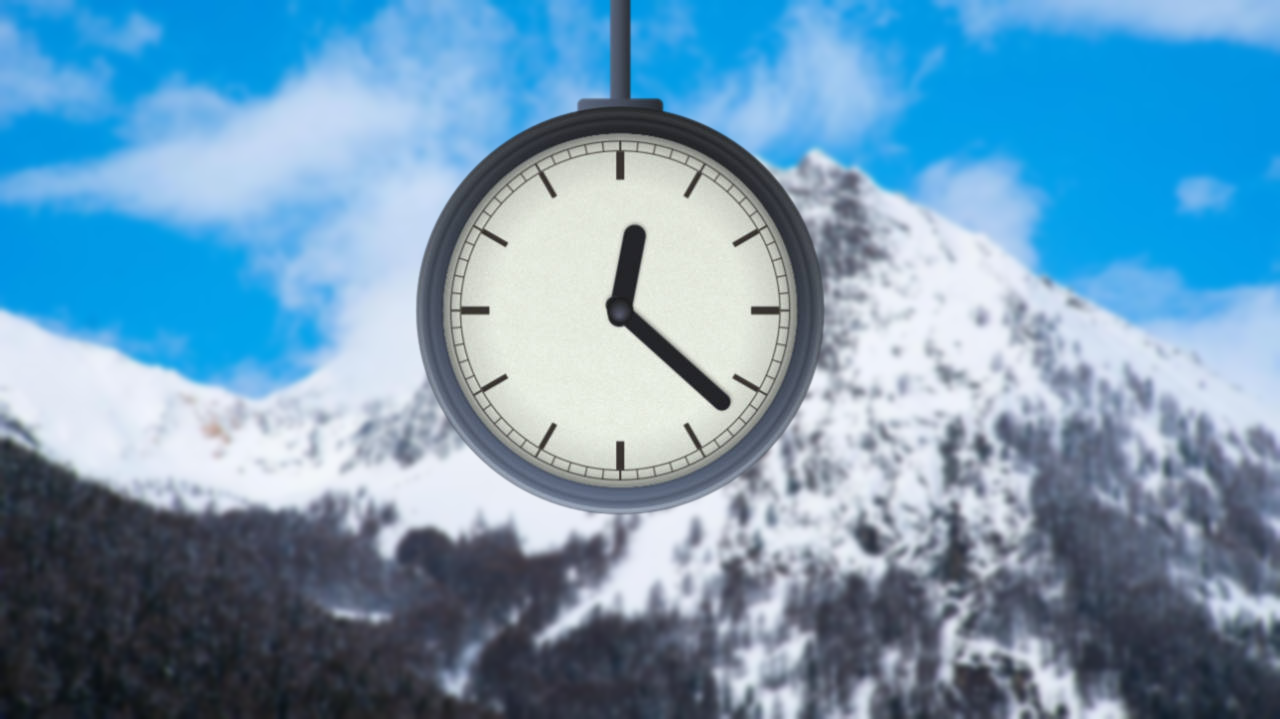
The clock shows 12 h 22 min
